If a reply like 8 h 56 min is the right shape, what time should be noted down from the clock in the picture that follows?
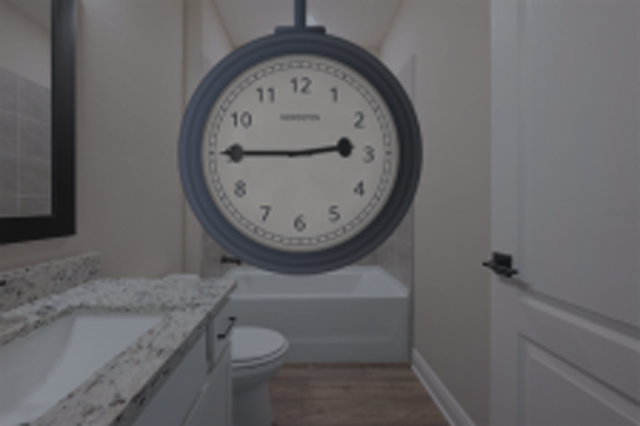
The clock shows 2 h 45 min
